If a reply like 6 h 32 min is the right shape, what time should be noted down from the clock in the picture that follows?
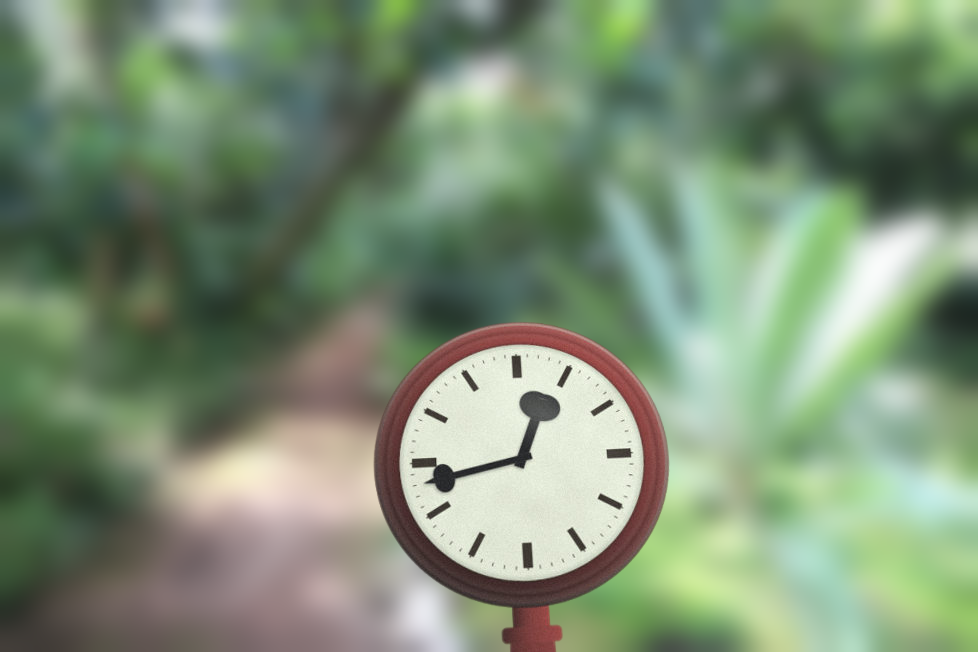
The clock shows 12 h 43 min
